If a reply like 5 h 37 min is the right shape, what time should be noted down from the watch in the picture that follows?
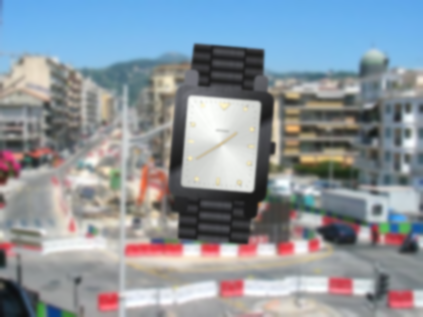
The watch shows 1 h 39 min
